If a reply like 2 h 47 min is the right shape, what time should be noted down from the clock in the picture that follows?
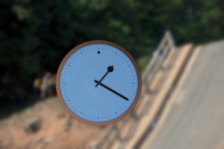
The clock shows 1 h 20 min
